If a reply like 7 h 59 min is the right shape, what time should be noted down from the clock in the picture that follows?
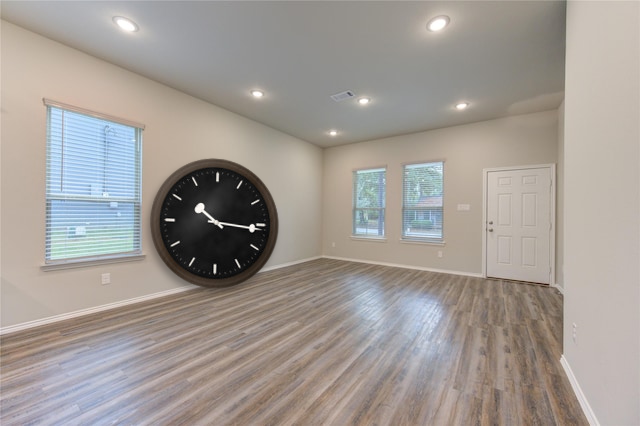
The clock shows 10 h 16 min
